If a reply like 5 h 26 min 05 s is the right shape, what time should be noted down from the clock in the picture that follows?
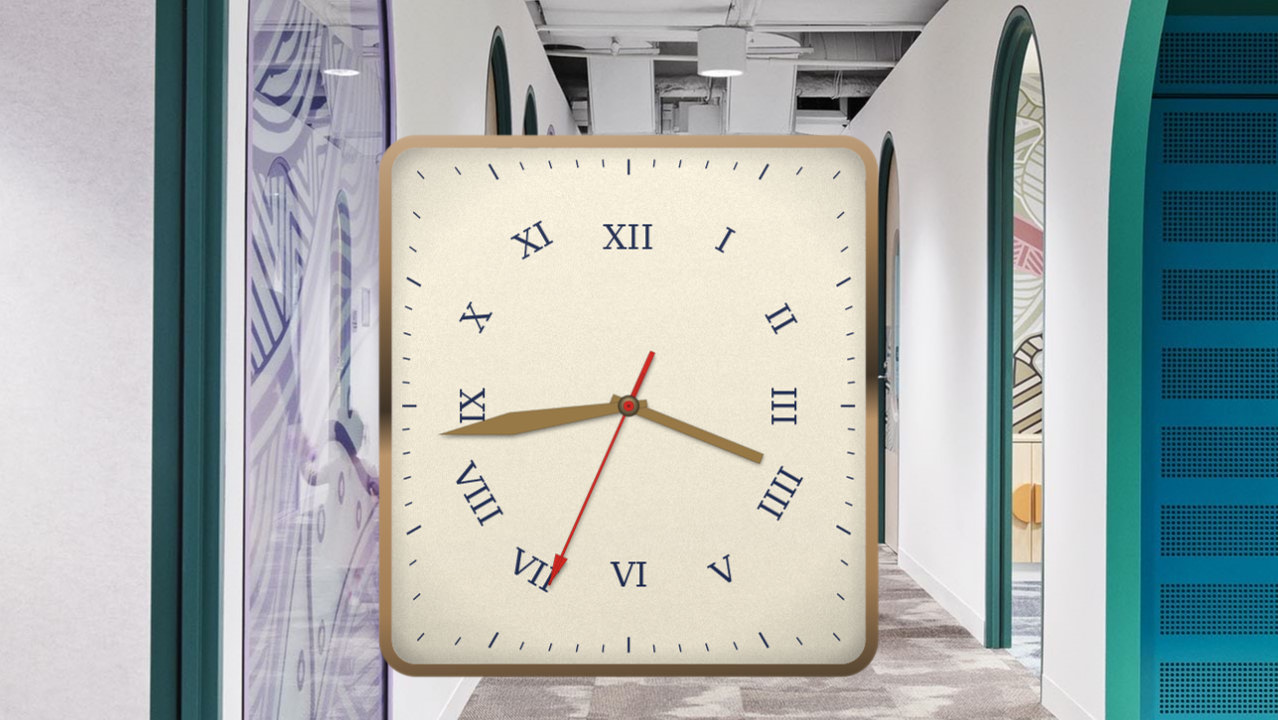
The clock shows 3 h 43 min 34 s
